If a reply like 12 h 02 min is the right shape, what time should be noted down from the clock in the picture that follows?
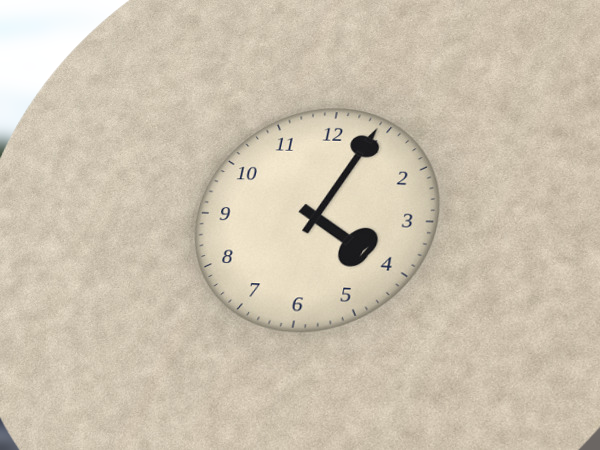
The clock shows 4 h 04 min
